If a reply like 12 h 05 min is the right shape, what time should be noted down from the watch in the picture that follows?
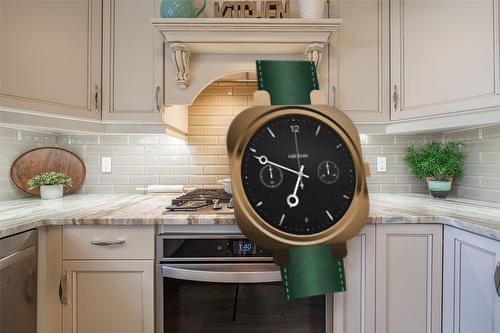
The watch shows 6 h 49 min
